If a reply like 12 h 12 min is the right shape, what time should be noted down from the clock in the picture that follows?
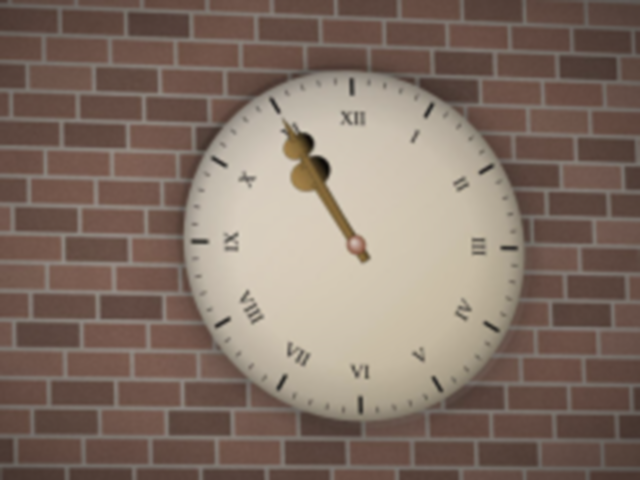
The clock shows 10 h 55 min
